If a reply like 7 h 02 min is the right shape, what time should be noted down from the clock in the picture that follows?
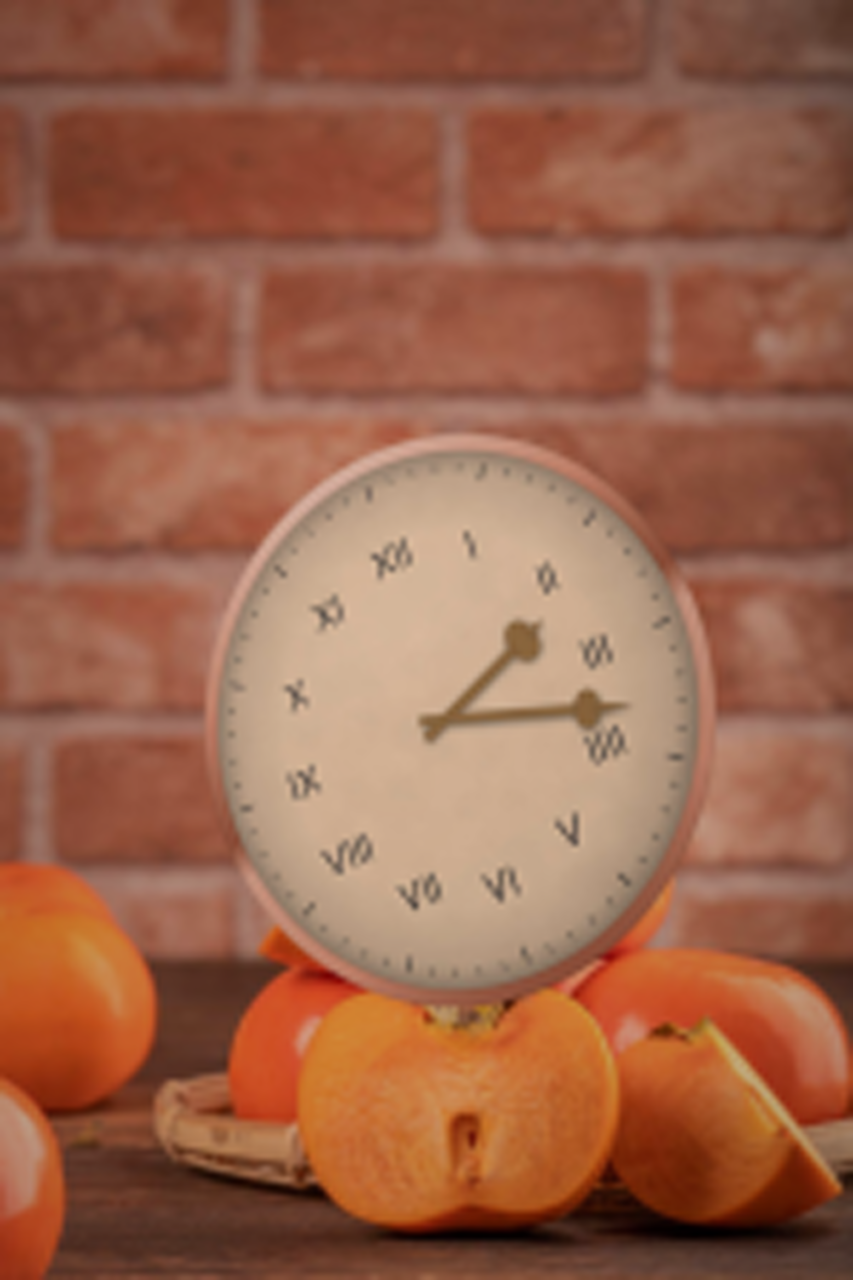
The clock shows 2 h 18 min
